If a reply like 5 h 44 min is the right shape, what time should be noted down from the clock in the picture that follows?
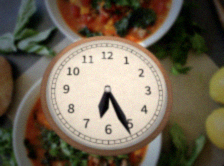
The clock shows 6 h 26 min
